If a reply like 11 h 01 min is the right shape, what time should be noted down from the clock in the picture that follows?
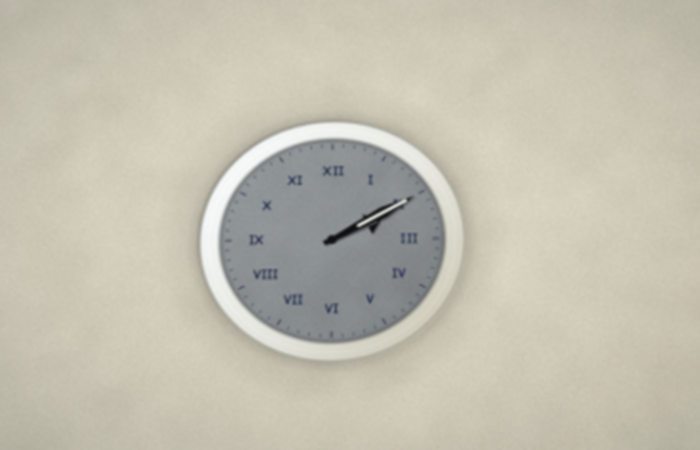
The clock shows 2 h 10 min
